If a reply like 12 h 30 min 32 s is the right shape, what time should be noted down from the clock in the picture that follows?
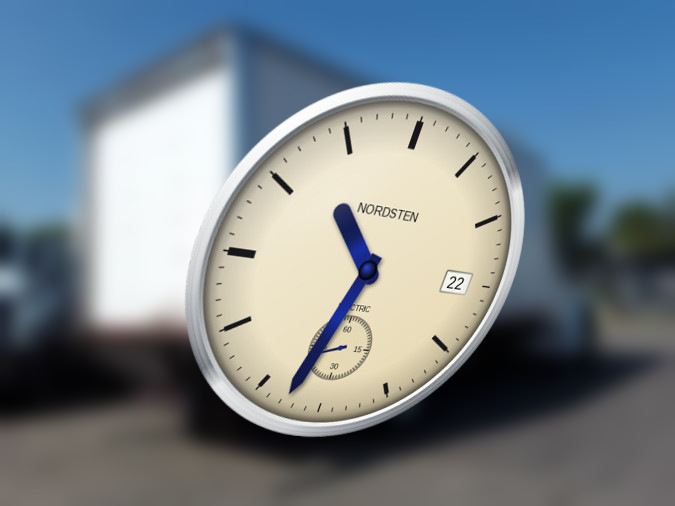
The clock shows 10 h 32 min 42 s
